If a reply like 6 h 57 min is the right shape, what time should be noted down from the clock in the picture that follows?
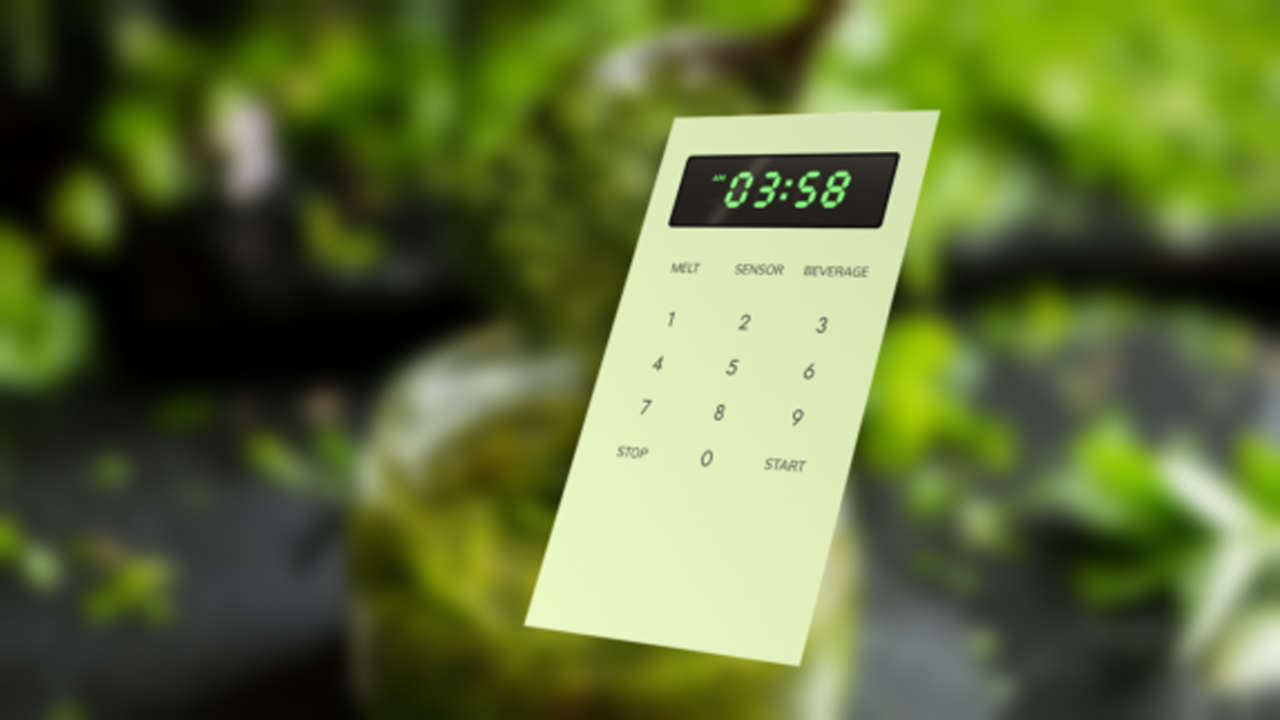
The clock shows 3 h 58 min
